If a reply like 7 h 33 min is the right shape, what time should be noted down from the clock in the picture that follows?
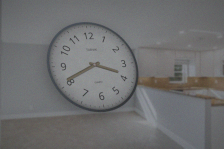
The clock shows 3 h 41 min
